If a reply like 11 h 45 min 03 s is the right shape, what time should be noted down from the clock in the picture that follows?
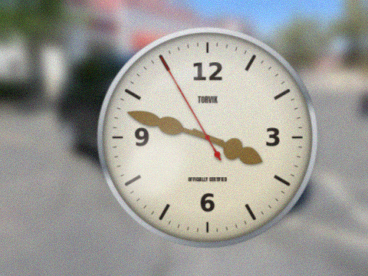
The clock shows 3 h 47 min 55 s
